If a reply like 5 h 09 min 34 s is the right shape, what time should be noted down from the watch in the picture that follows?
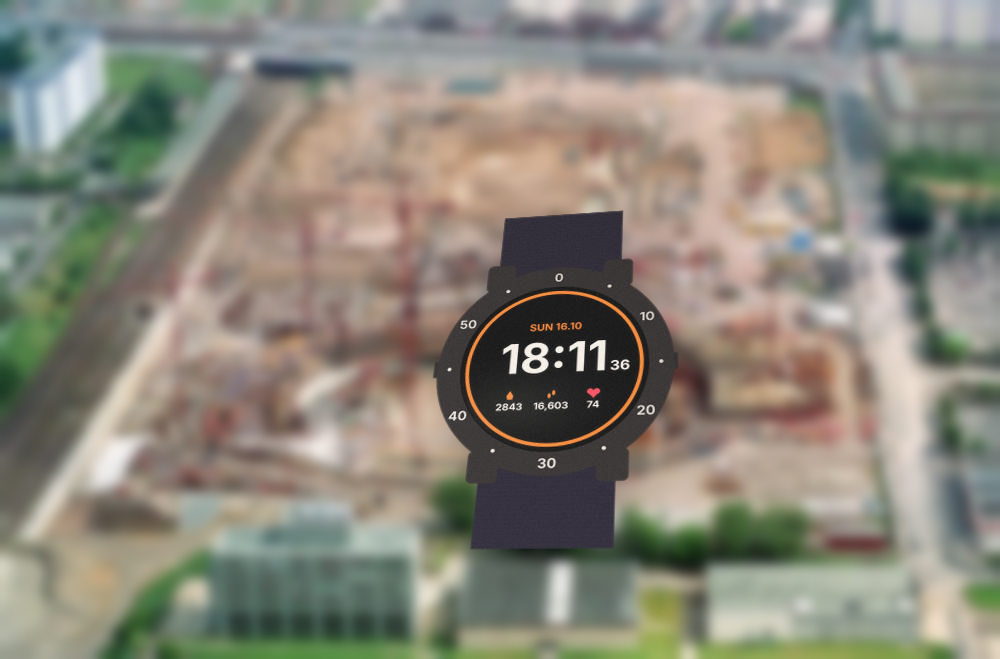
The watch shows 18 h 11 min 36 s
